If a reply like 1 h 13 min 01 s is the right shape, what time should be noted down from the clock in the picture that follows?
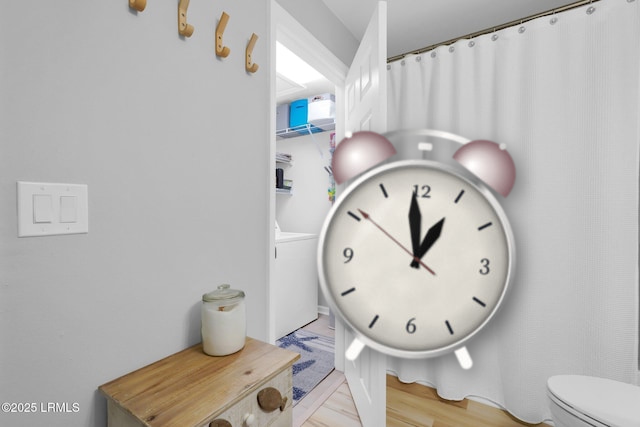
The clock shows 12 h 58 min 51 s
